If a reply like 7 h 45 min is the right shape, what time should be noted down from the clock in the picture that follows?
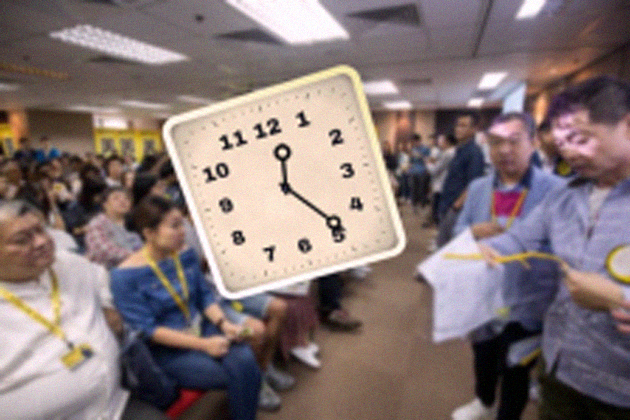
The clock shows 12 h 24 min
